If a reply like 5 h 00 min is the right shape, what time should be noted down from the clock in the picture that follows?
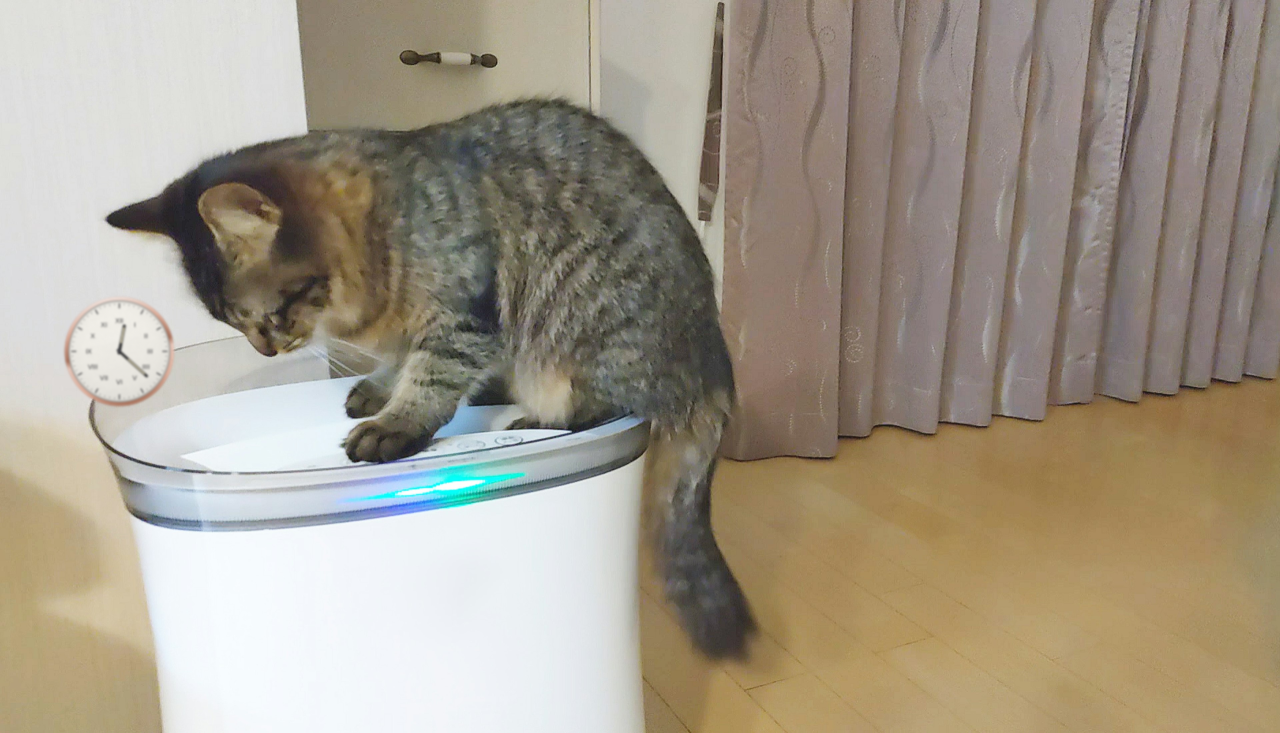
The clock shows 12 h 22 min
